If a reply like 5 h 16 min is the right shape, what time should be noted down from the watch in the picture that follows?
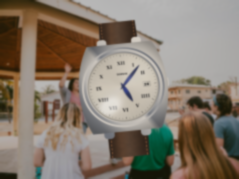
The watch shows 5 h 07 min
